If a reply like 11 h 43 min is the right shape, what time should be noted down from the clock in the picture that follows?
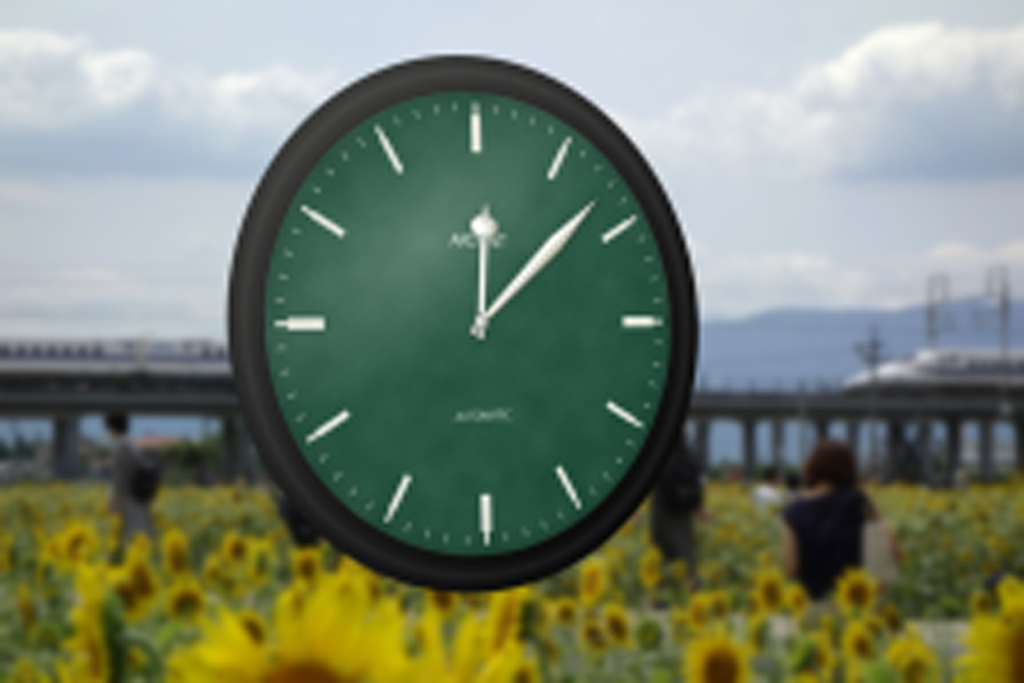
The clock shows 12 h 08 min
